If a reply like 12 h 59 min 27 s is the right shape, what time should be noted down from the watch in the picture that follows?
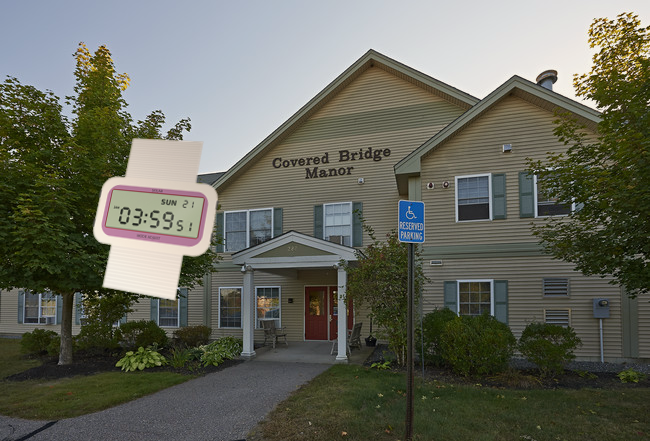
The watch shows 3 h 59 min 51 s
